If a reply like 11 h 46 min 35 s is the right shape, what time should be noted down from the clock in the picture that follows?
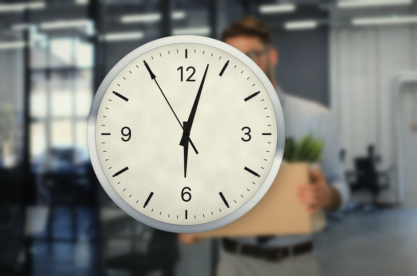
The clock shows 6 h 02 min 55 s
